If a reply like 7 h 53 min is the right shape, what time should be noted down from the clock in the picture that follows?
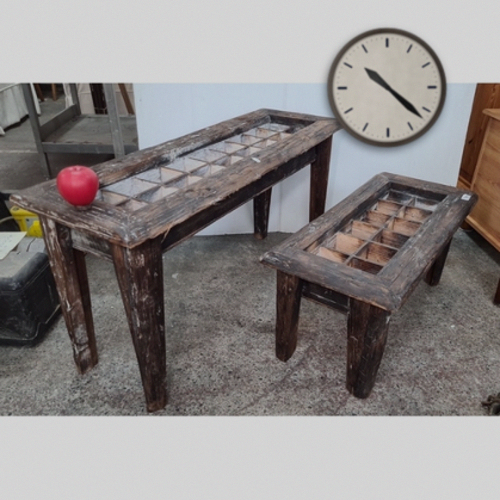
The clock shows 10 h 22 min
